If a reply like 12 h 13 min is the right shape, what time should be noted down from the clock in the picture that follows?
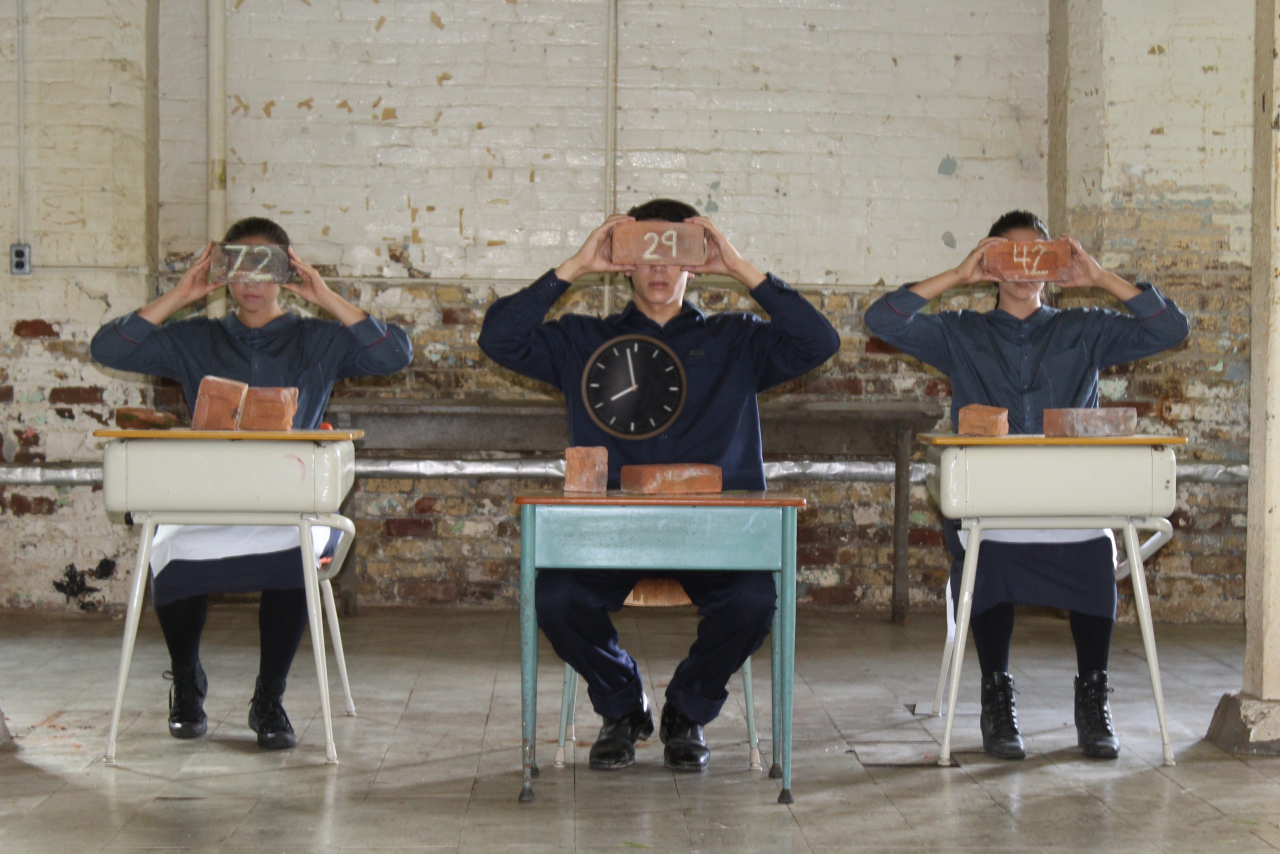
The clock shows 7 h 58 min
